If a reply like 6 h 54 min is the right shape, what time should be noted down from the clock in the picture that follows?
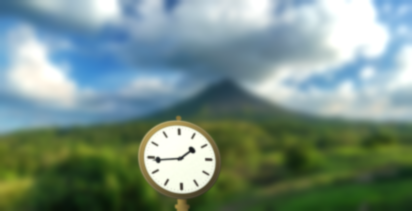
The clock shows 1 h 44 min
